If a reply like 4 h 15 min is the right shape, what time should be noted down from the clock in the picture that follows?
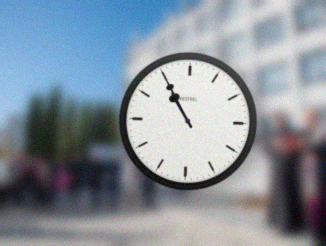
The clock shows 10 h 55 min
